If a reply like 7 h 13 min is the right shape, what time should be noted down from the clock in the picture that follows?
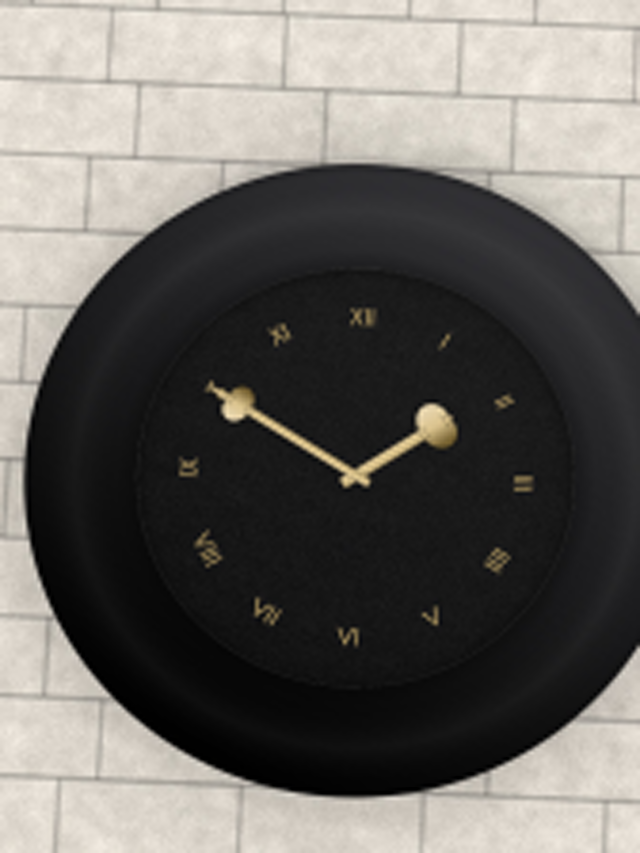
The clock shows 1 h 50 min
